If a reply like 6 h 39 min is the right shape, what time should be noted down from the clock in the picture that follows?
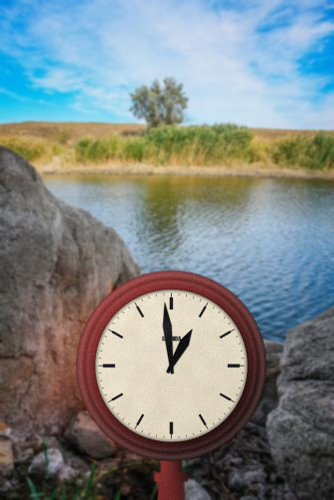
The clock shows 12 h 59 min
